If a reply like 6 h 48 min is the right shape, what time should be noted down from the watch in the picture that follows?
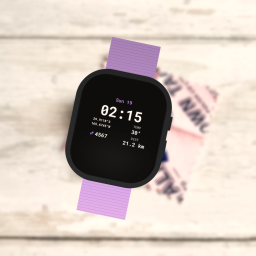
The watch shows 2 h 15 min
